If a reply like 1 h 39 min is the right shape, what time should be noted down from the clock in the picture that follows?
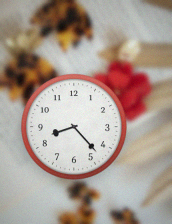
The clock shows 8 h 23 min
